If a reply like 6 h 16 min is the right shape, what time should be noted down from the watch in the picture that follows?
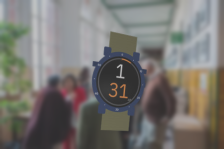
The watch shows 1 h 31 min
